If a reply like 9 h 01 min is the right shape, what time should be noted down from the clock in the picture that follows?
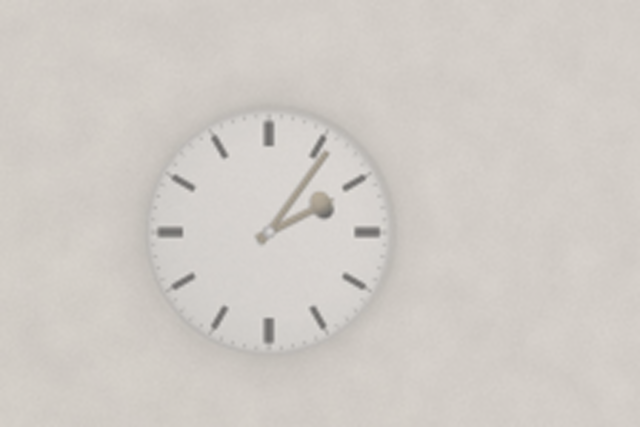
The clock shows 2 h 06 min
